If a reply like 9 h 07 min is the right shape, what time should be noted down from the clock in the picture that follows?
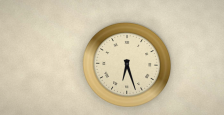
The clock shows 6 h 27 min
